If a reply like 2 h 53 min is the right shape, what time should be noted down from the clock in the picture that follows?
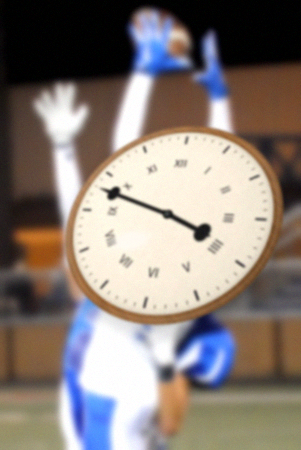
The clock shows 3 h 48 min
